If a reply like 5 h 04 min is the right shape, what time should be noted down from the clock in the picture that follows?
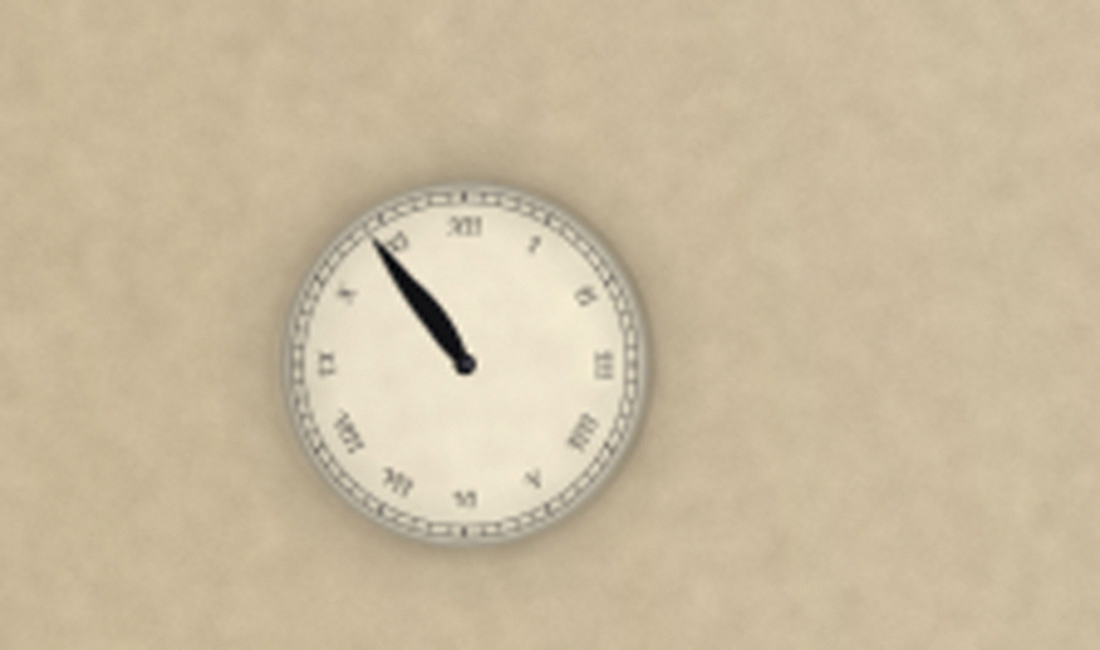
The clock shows 10 h 54 min
